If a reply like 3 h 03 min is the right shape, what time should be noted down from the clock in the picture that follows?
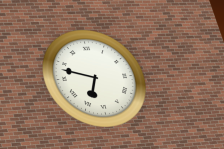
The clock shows 6 h 48 min
